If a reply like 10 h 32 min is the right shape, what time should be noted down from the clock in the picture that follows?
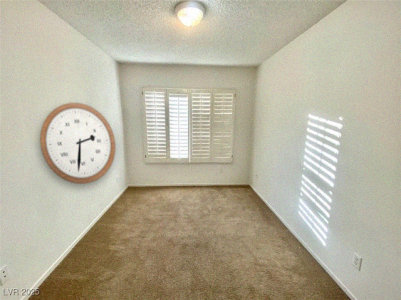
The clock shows 2 h 32 min
